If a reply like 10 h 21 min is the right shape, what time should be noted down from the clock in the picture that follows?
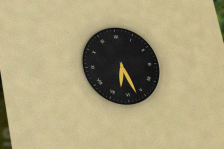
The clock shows 6 h 27 min
